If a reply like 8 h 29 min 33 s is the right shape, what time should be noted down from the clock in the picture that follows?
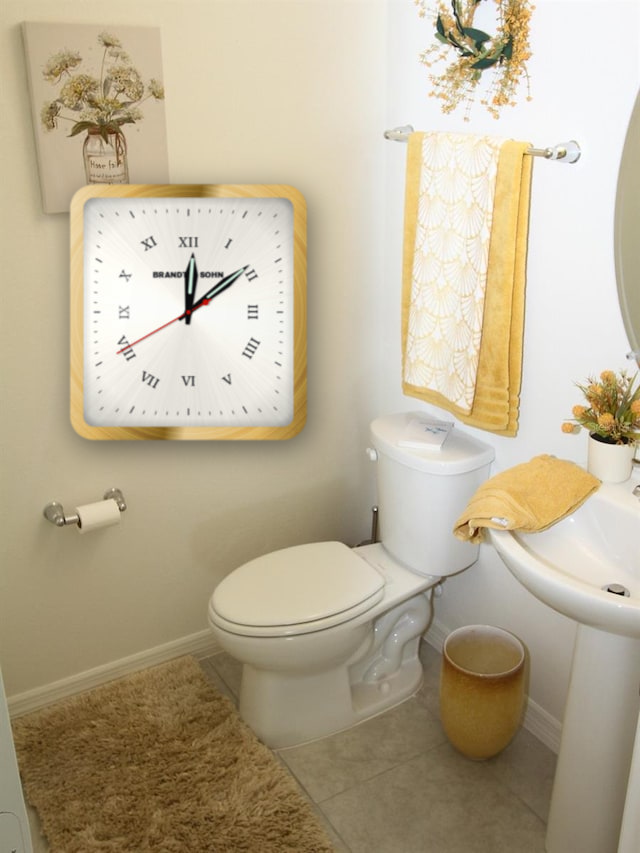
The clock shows 12 h 08 min 40 s
